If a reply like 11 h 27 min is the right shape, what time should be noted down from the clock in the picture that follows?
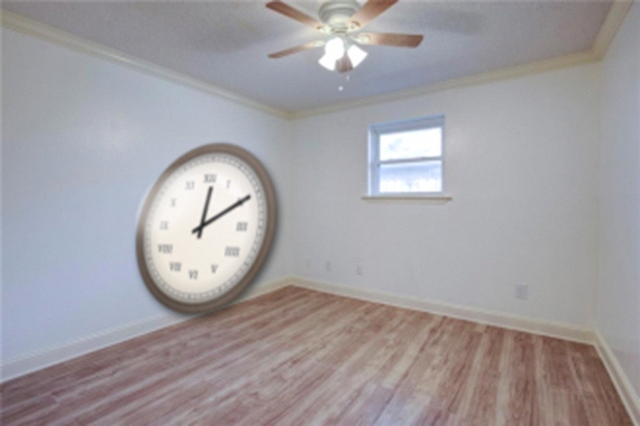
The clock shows 12 h 10 min
